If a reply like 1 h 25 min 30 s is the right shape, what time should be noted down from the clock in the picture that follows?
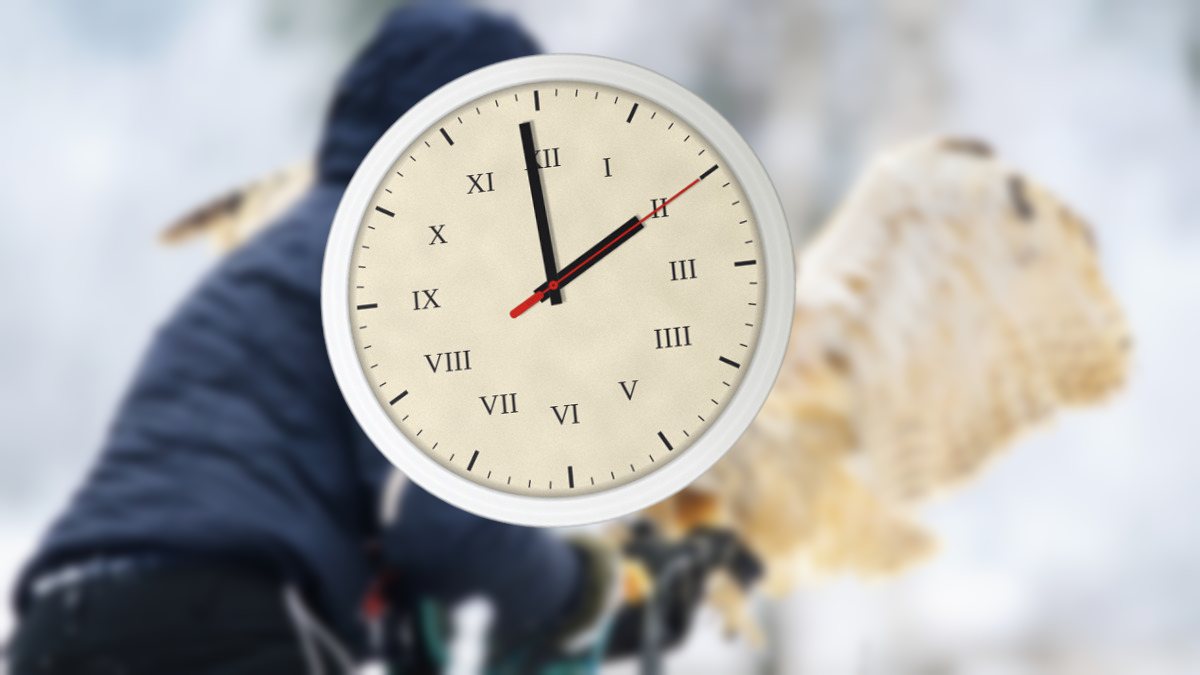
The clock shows 1 h 59 min 10 s
